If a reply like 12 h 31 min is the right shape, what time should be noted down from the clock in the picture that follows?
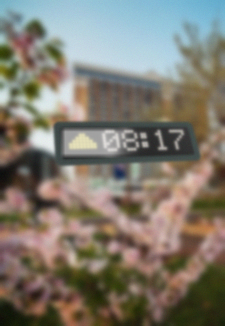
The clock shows 8 h 17 min
